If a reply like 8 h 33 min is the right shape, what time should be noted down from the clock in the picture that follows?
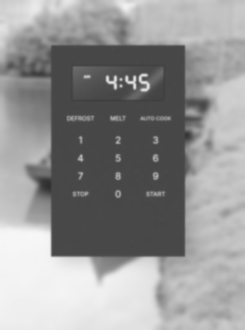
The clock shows 4 h 45 min
